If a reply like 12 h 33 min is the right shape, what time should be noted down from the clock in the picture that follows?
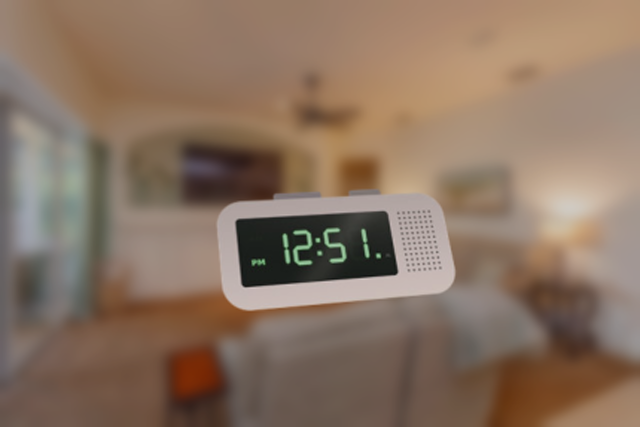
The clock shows 12 h 51 min
